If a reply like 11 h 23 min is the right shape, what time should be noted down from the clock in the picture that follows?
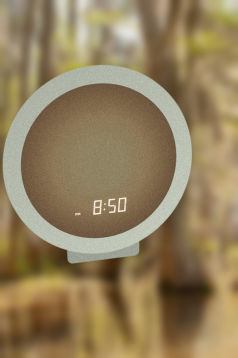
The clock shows 8 h 50 min
